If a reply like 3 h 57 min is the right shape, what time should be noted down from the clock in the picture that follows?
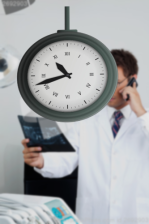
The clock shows 10 h 42 min
